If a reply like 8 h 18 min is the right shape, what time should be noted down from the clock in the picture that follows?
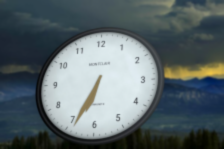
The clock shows 6 h 34 min
